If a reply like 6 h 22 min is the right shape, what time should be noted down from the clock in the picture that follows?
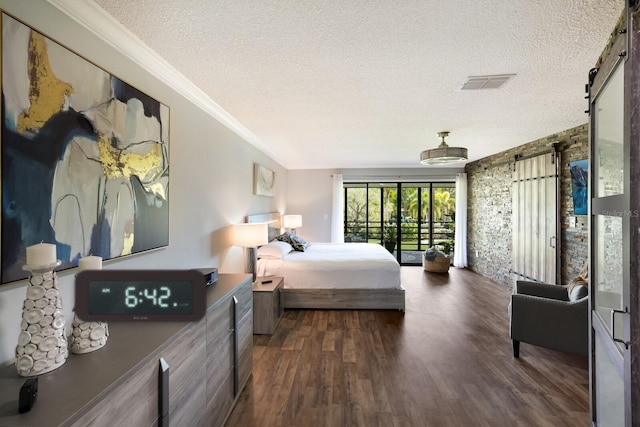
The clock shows 6 h 42 min
